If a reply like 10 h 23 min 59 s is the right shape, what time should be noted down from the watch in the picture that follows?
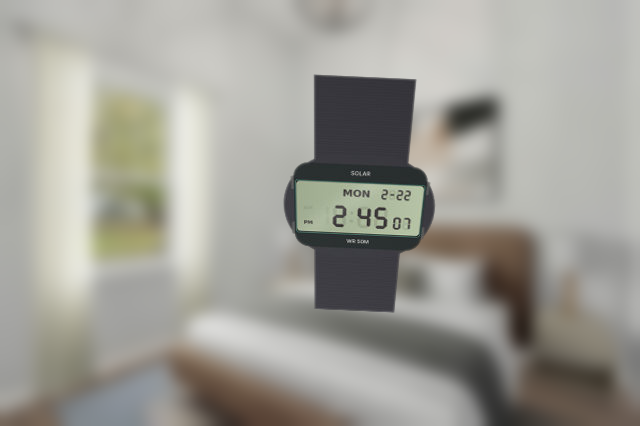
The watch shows 2 h 45 min 07 s
